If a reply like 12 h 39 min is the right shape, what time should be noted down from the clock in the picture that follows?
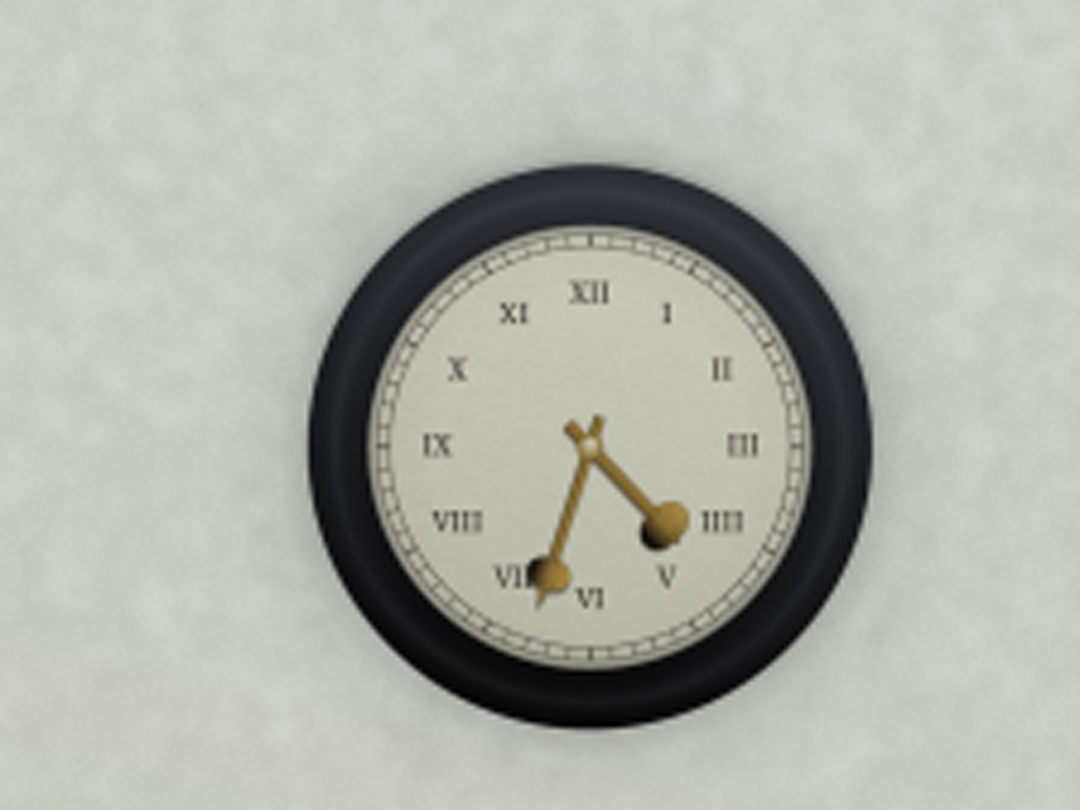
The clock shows 4 h 33 min
